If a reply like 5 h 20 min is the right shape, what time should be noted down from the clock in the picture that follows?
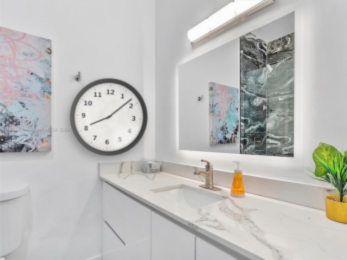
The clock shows 8 h 08 min
